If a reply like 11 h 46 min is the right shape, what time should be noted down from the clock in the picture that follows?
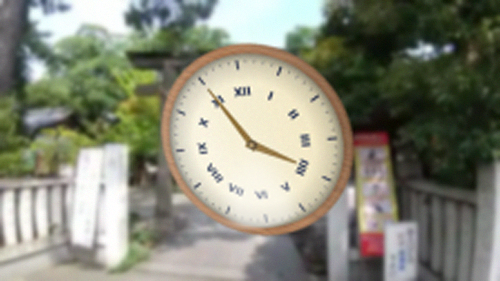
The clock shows 3 h 55 min
